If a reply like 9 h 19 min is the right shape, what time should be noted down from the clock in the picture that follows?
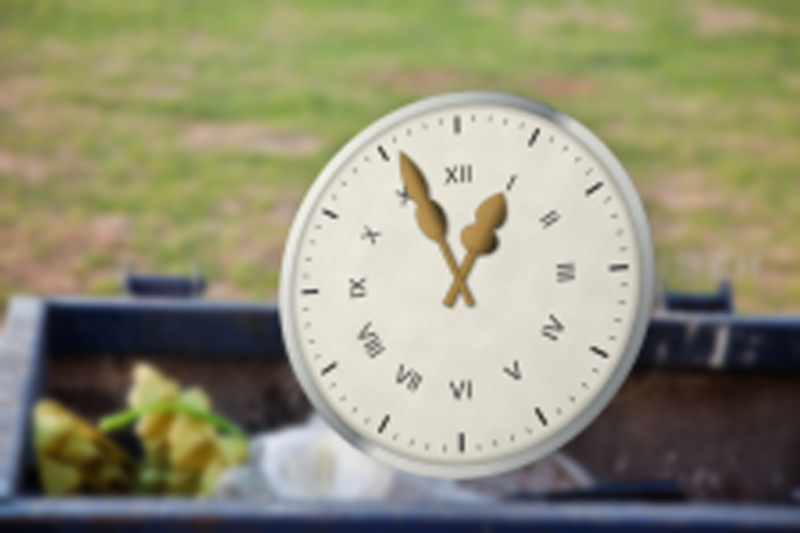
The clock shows 12 h 56 min
